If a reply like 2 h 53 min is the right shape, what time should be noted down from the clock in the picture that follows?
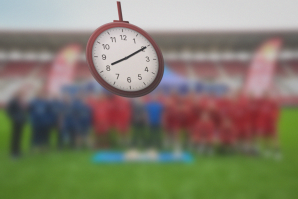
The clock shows 8 h 10 min
